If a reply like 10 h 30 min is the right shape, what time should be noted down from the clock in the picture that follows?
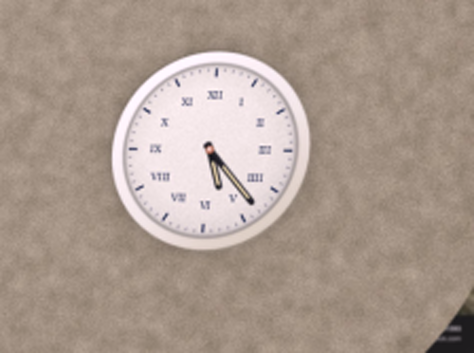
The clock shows 5 h 23 min
